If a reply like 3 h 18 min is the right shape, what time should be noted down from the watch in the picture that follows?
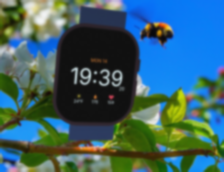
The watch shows 19 h 39 min
